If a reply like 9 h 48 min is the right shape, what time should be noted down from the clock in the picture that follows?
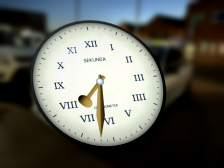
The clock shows 7 h 32 min
